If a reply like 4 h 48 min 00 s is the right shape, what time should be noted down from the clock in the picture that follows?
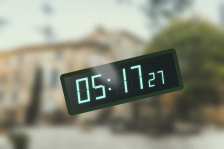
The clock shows 5 h 17 min 27 s
